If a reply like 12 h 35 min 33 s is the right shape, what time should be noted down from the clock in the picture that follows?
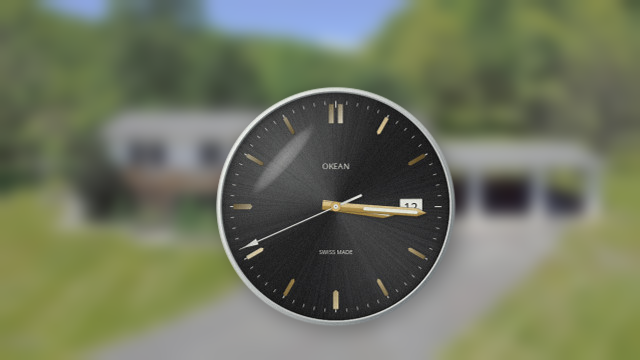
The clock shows 3 h 15 min 41 s
